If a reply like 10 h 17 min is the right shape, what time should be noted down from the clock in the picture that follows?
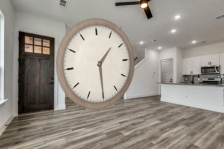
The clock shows 1 h 30 min
